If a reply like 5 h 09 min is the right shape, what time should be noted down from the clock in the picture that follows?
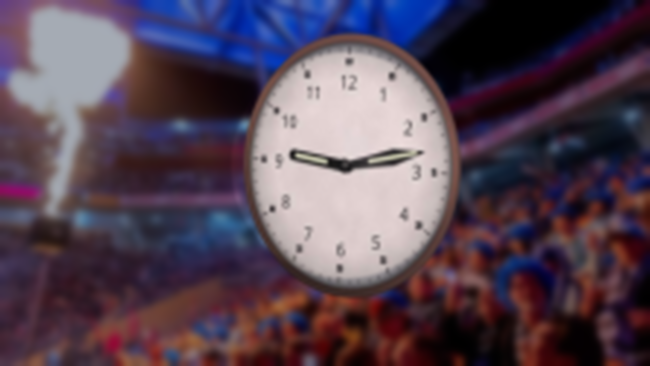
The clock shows 9 h 13 min
